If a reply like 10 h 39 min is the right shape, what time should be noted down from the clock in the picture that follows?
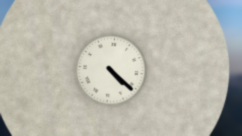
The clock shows 4 h 21 min
